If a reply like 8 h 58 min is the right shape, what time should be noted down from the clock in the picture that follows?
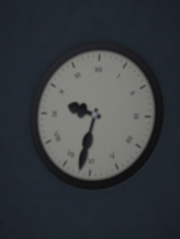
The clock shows 9 h 32 min
